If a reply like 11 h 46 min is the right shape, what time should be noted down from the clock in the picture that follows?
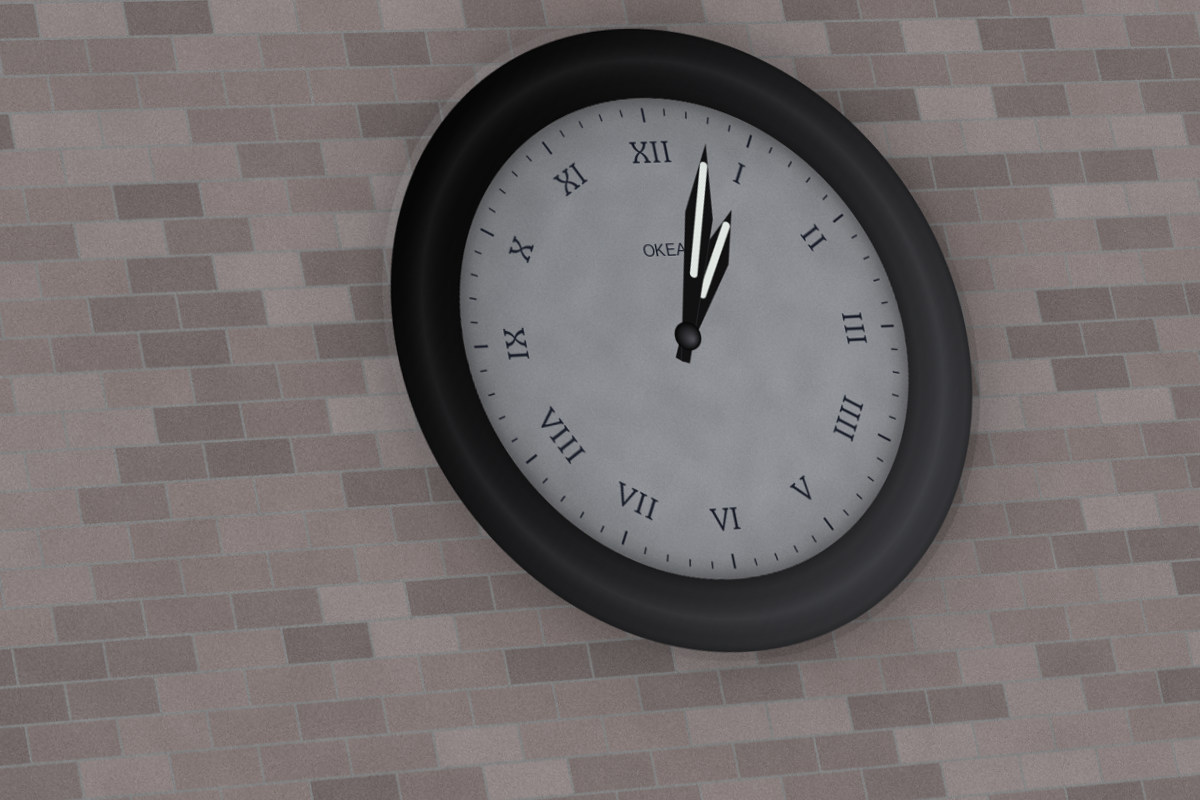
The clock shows 1 h 03 min
